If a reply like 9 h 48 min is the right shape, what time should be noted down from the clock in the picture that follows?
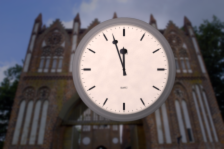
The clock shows 11 h 57 min
